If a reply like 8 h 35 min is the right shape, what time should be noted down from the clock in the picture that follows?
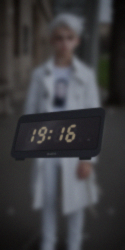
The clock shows 19 h 16 min
